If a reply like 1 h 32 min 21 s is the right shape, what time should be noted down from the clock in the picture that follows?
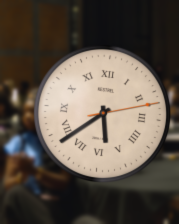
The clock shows 5 h 38 min 12 s
